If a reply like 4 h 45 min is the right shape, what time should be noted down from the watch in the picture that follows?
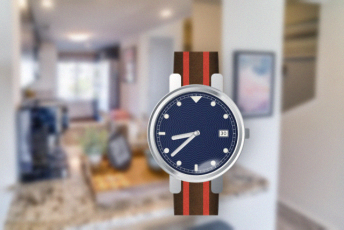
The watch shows 8 h 38 min
